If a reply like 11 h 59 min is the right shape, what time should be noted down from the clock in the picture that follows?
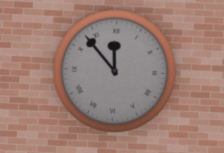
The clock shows 11 h 53 min
